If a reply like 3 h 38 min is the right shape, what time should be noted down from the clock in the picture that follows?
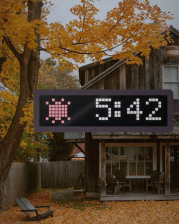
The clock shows 5 h 42 min
